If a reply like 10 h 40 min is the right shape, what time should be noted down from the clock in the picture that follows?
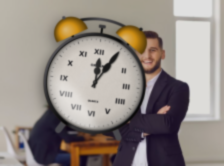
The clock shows 12 h 05 min
